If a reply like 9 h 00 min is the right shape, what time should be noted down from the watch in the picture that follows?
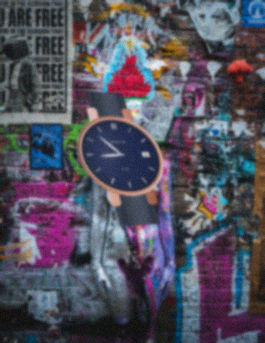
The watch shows 8 h 53 min
